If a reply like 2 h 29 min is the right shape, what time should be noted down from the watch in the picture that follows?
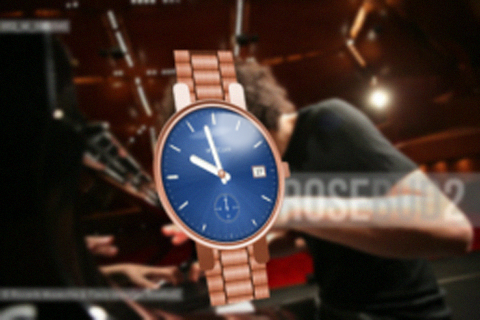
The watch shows 9 h 58 min
